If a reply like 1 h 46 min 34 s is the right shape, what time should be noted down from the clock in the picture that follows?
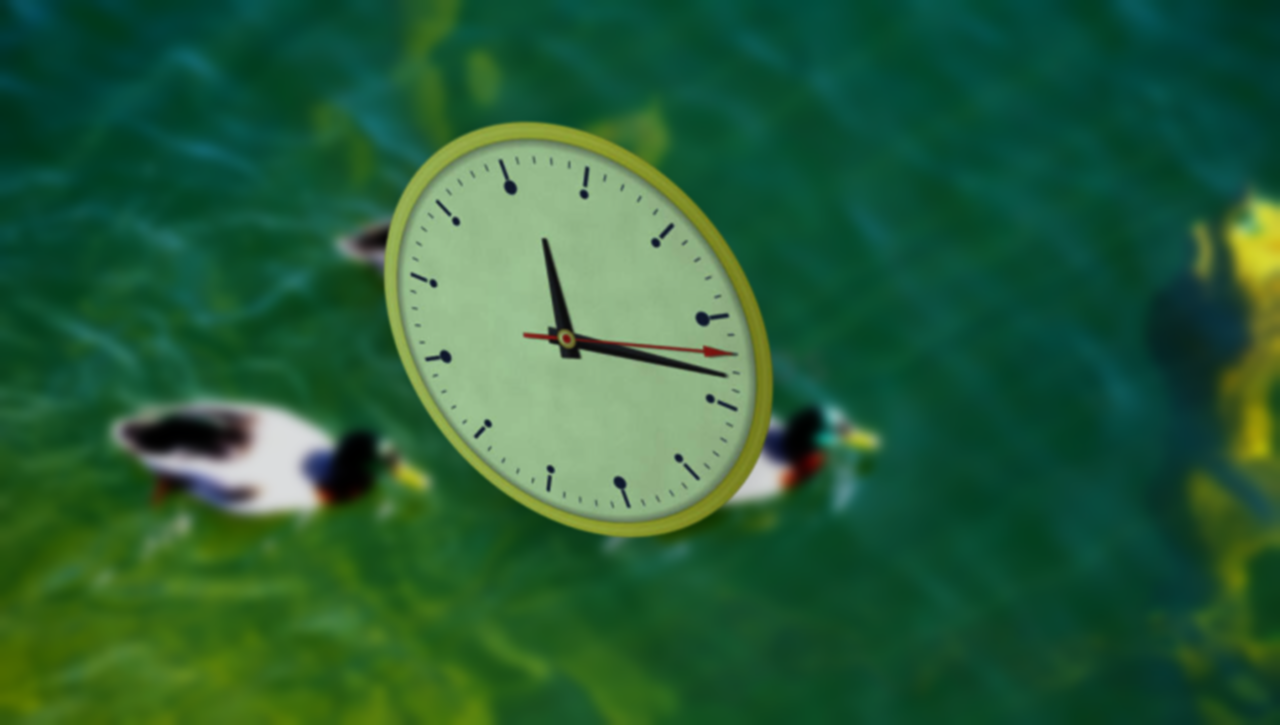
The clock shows 12 h 18 min 17 s
